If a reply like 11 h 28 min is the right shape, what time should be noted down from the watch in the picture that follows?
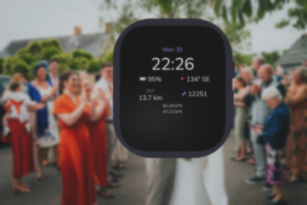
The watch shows 22 h 26 min
